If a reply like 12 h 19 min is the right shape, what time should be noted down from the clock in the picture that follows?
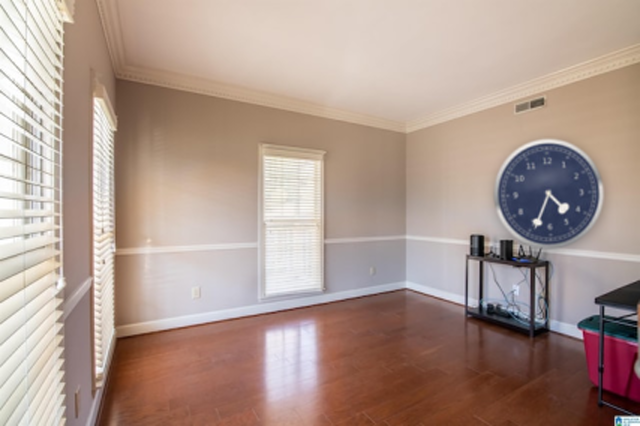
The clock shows 4 h 34 min
